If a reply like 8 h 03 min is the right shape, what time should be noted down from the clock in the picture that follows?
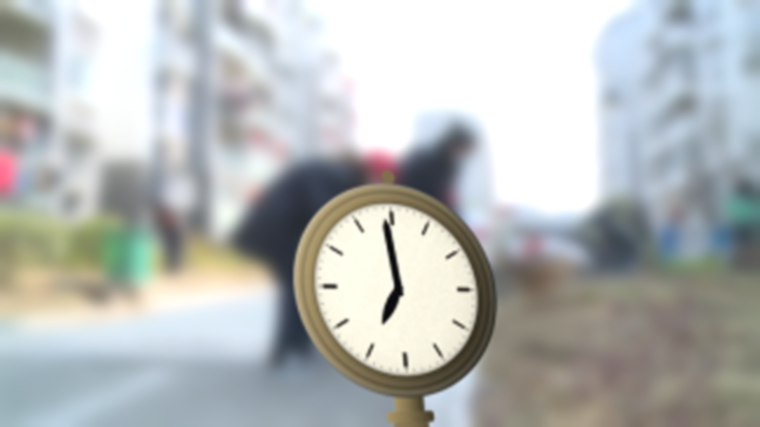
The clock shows 6 h 59 min
